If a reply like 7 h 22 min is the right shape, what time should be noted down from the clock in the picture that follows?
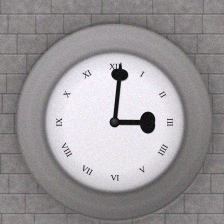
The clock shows 3 h 01 min
